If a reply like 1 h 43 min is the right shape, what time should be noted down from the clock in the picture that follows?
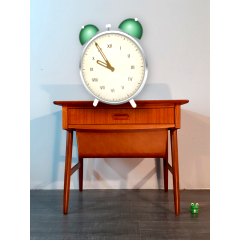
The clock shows 9 h 55 min
